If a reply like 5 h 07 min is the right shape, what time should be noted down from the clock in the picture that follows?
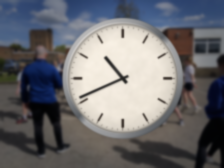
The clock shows 10 h 41 min
